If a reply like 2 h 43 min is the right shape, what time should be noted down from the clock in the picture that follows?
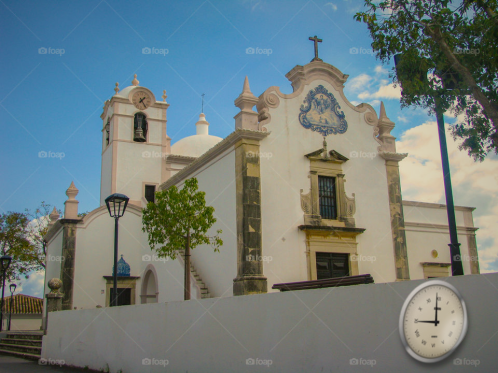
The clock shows 8 h 59 min
